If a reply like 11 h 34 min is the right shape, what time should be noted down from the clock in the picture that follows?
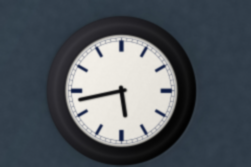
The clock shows 5 h 43 min
